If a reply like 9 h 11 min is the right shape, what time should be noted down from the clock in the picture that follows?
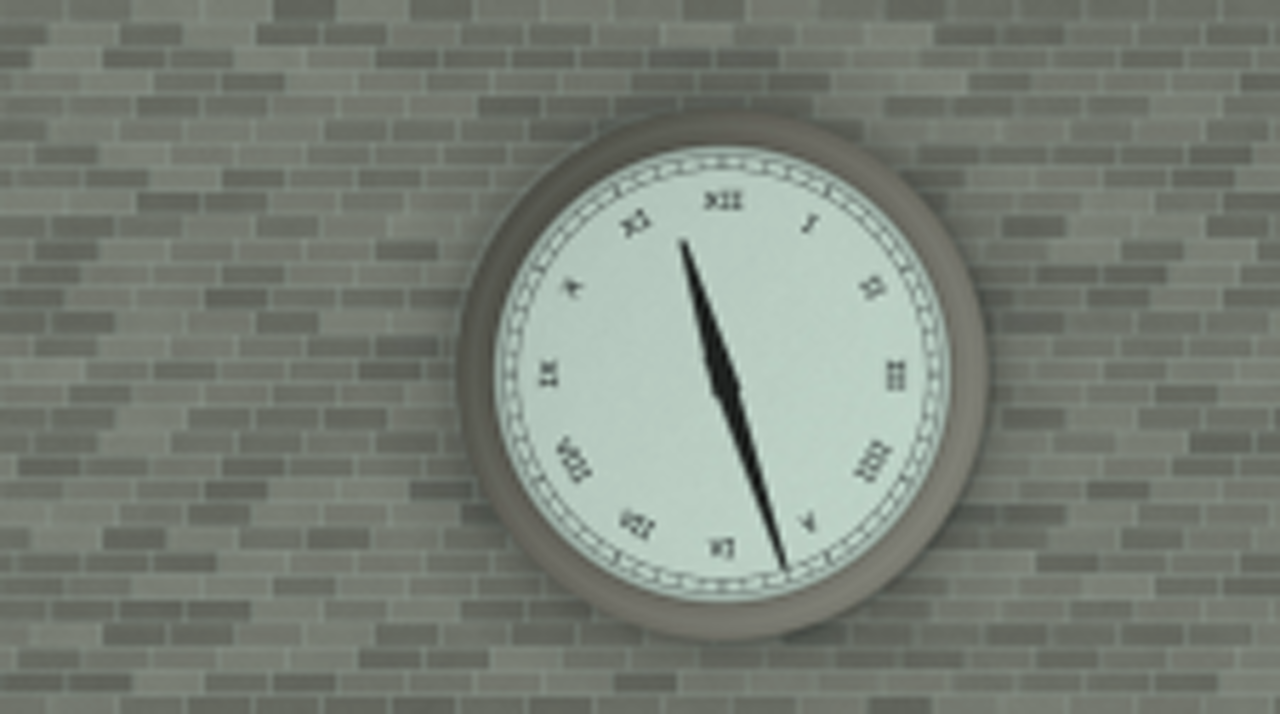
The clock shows 11 h 27 min
